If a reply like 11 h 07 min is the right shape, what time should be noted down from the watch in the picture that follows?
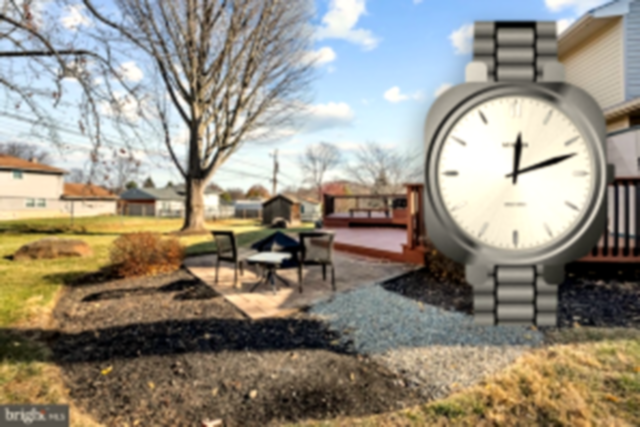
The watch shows 12 h 12 min
